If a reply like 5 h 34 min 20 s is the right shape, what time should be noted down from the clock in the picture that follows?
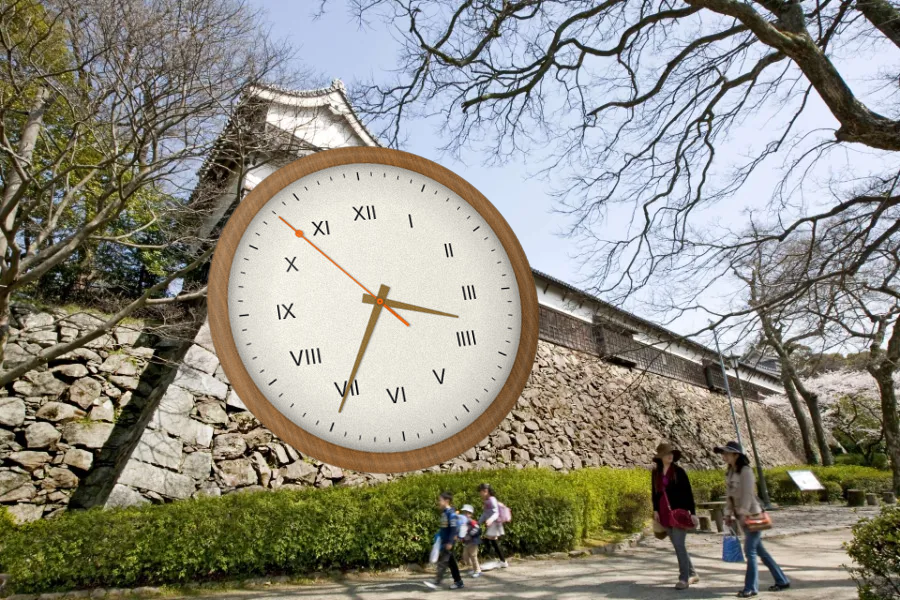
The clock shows 3 h 34 min 53 s
